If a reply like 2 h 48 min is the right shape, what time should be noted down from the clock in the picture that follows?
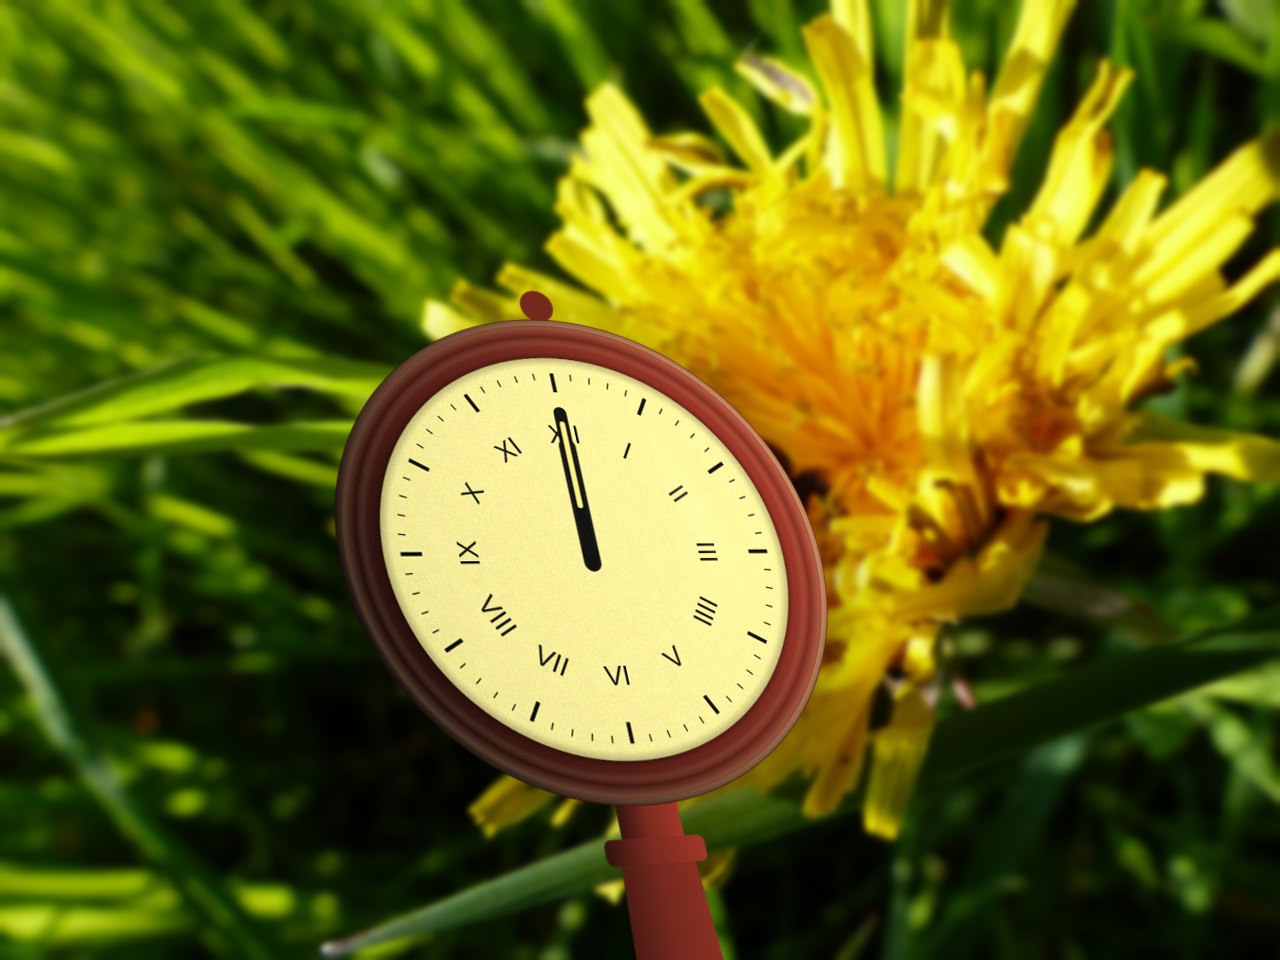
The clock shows 12 h 00 min
